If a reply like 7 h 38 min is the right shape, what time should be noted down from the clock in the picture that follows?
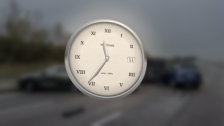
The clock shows 11 h 36 min
